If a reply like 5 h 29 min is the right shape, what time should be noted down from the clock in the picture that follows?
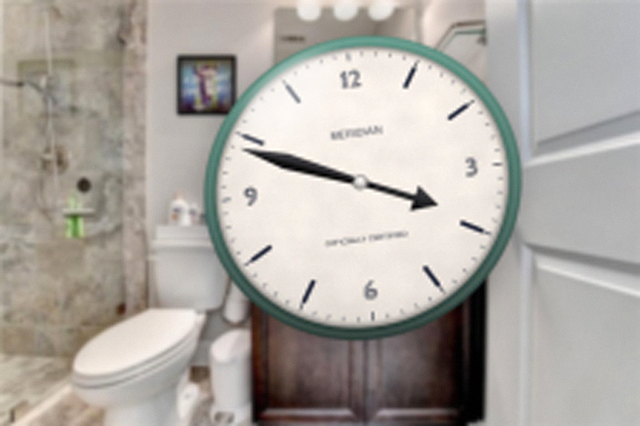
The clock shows 3 h 49 min
